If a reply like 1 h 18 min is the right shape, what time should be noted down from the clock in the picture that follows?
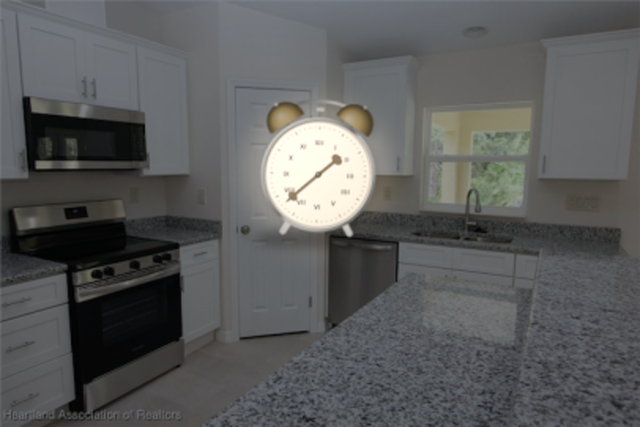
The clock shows 1 h 38 min
